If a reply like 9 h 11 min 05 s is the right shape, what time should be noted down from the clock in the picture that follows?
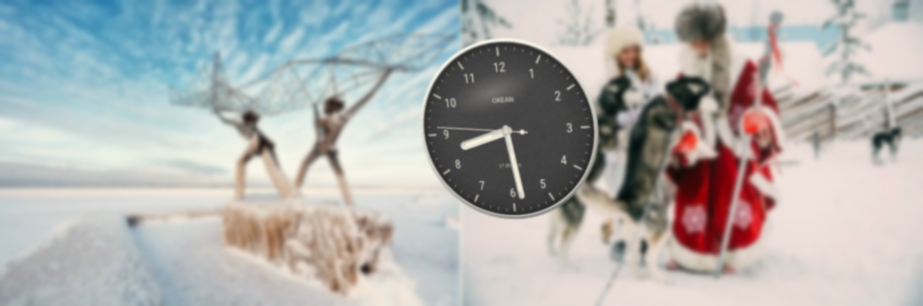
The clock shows 8 h 28 min 46 s
